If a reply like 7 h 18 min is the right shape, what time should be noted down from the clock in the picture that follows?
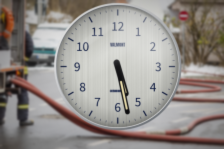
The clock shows 5 h 28 min
